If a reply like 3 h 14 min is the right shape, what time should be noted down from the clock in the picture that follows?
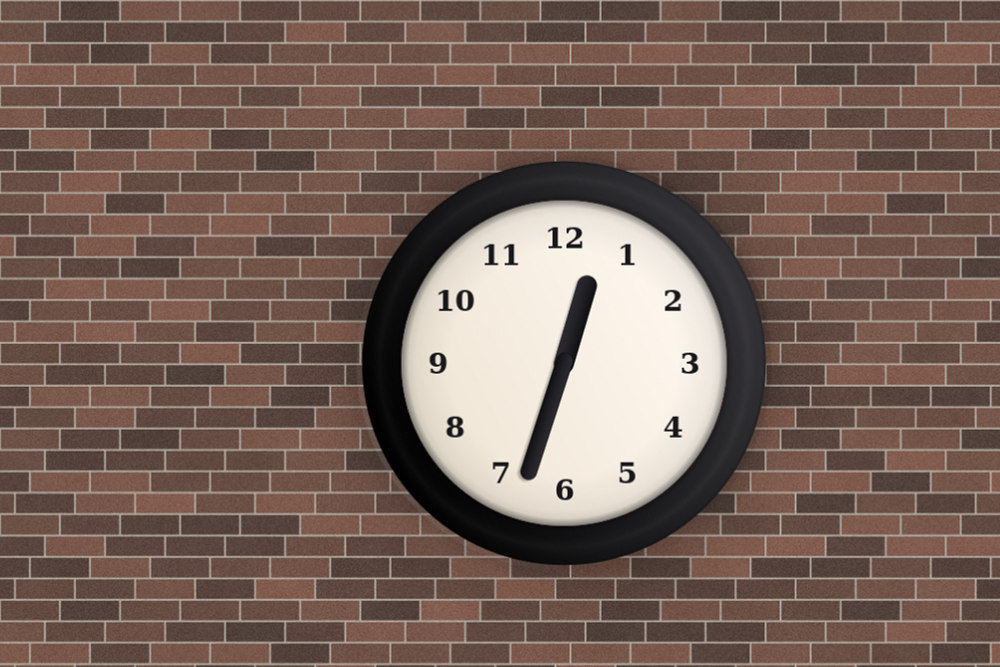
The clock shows 12 h 33 min
